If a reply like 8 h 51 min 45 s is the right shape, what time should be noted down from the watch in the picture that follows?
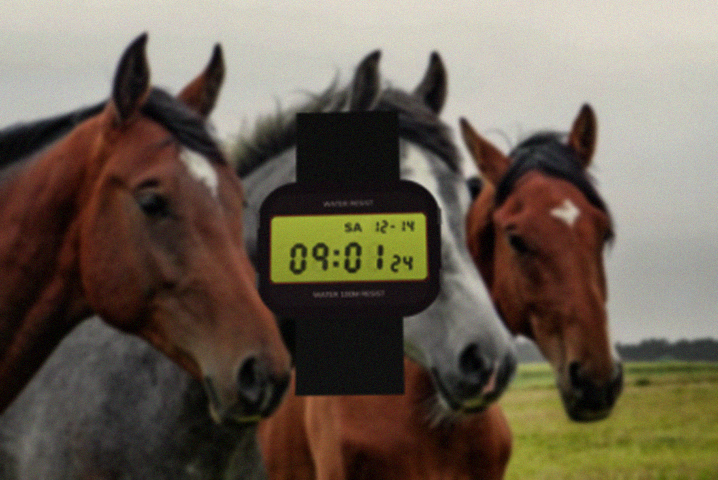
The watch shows 9 h 01 min 24 s
